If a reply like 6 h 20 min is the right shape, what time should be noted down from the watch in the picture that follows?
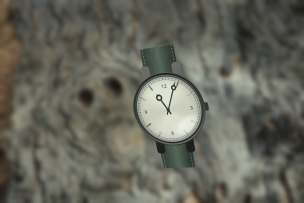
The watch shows 11 h 04 min
